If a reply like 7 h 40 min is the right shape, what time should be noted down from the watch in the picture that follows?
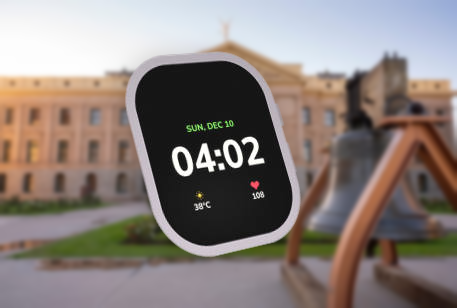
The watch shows 4 h 02 min
